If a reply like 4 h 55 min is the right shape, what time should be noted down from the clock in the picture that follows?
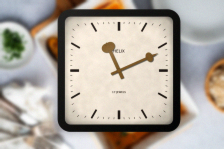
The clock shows 11 h 11 min
